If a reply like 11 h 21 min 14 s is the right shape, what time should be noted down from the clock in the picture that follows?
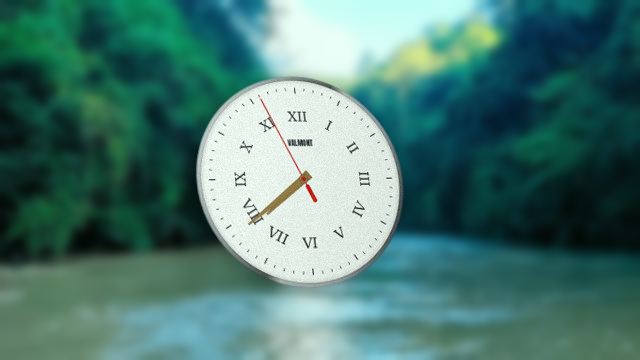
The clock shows 7 h 38 min 56 s
